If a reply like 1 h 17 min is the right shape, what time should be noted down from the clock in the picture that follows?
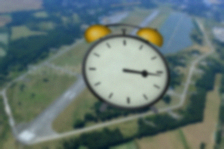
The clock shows 3 h 16 min
